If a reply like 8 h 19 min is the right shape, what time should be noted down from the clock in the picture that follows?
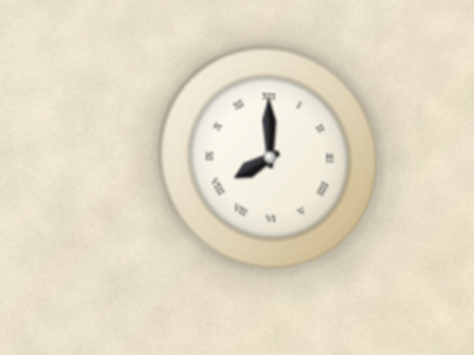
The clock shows 8 h 00 min
